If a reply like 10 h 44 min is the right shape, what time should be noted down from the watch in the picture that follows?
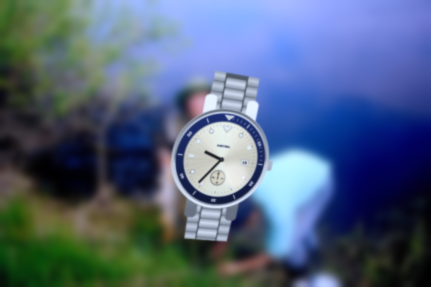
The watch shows 9 h 36 min
